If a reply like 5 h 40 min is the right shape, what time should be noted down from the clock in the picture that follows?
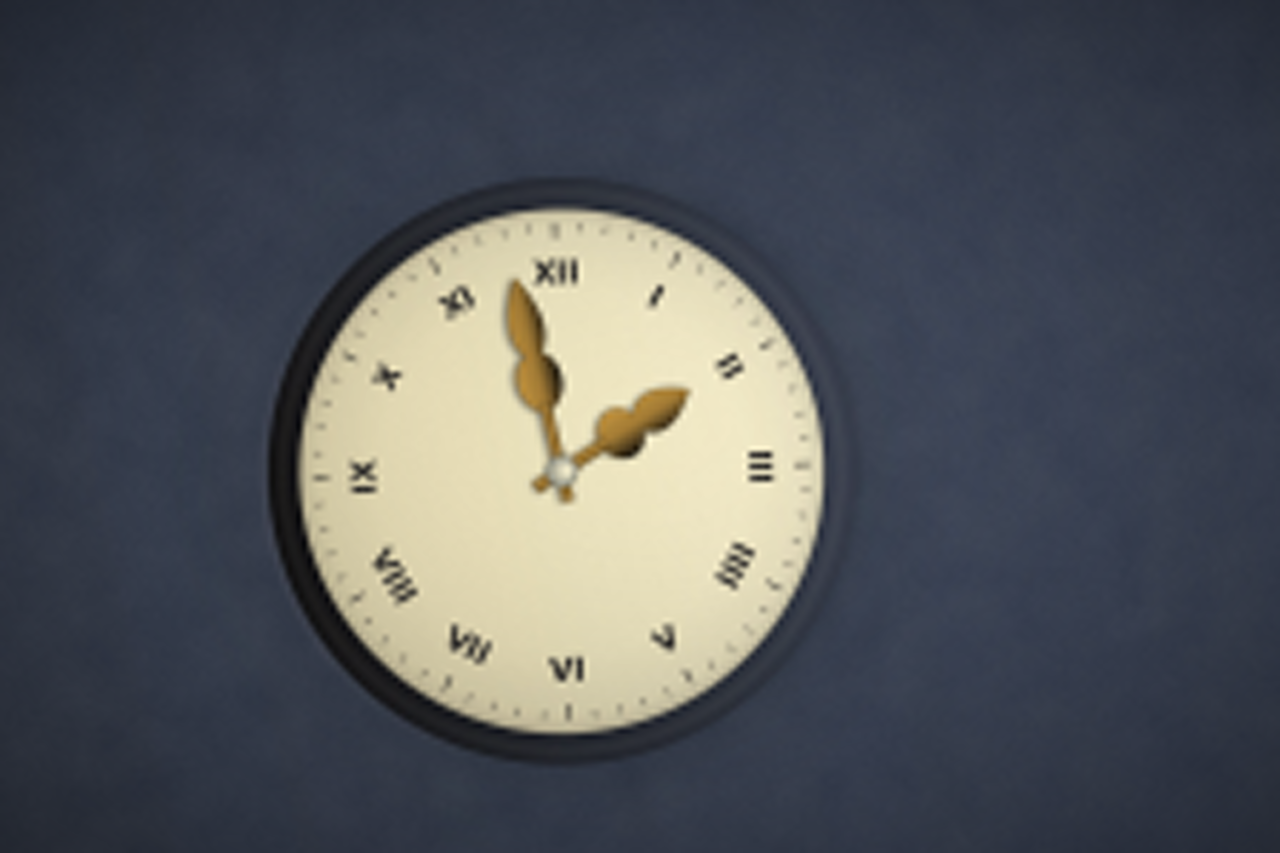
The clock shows 1 h 58 min
